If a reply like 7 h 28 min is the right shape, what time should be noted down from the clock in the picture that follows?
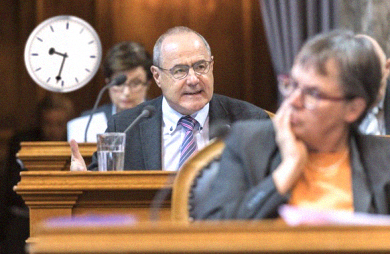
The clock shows 9 h 32 min
